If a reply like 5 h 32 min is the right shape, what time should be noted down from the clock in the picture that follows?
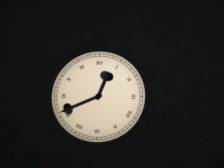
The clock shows 12 h 41 min
